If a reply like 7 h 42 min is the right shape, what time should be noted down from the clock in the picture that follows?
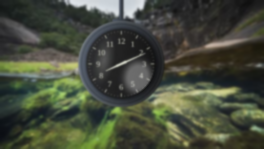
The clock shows 8 h 11 min
